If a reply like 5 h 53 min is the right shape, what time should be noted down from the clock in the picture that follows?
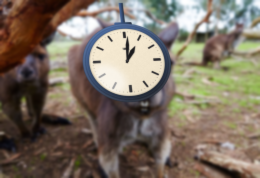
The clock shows 1 h 01 min
